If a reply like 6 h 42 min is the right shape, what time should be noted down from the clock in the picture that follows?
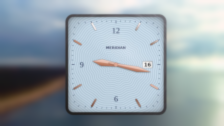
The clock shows 9 h 17 min
